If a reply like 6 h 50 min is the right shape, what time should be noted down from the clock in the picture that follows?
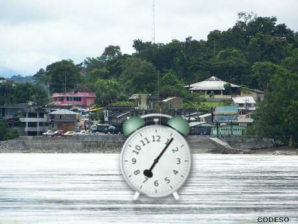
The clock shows 7 h 06 min
